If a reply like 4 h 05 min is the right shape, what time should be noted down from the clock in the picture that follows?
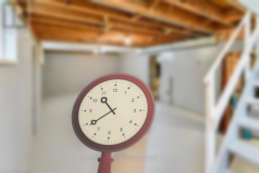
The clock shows 10 h 39 min
